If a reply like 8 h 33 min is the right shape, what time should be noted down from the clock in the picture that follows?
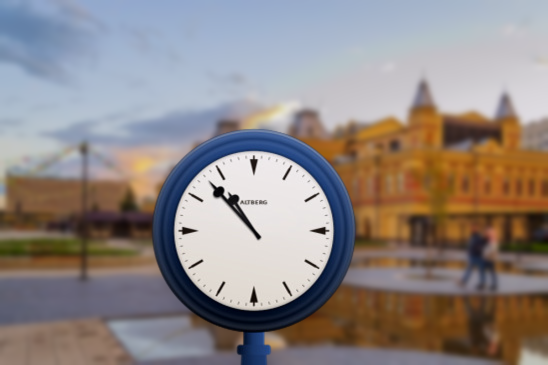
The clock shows 10 h 53 min
